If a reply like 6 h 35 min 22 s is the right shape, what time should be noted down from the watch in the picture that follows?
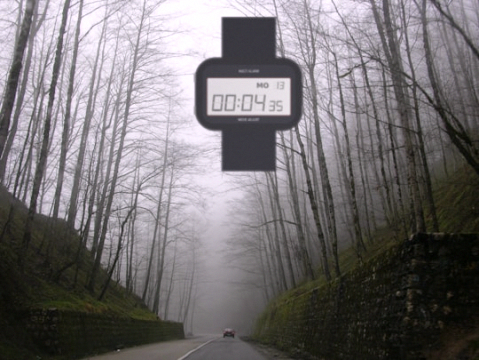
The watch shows 0 h 04 min 35 s
